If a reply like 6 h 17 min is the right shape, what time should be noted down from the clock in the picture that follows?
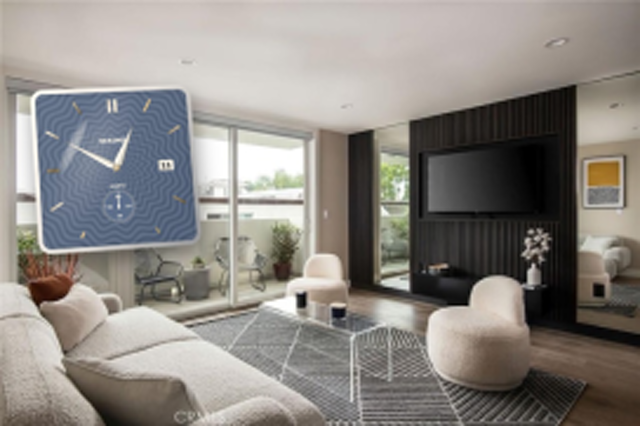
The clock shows 12 h 50 min
